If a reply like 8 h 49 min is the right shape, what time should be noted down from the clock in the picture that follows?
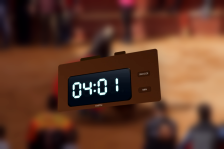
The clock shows 4 h 01 min
